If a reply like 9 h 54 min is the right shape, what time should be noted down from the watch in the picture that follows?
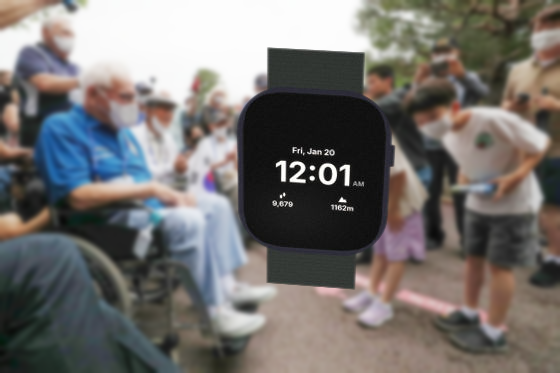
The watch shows 12 h 01 min
